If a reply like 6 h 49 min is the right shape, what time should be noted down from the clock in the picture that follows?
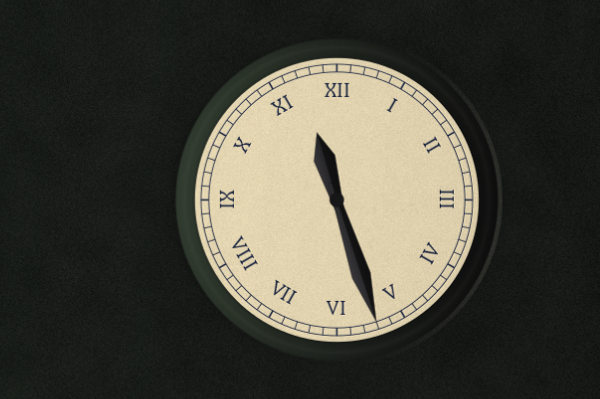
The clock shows 11 h 27 min
